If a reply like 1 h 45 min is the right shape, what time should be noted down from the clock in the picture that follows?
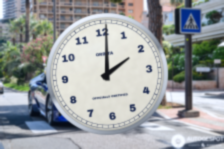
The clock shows 2 h 01 min
